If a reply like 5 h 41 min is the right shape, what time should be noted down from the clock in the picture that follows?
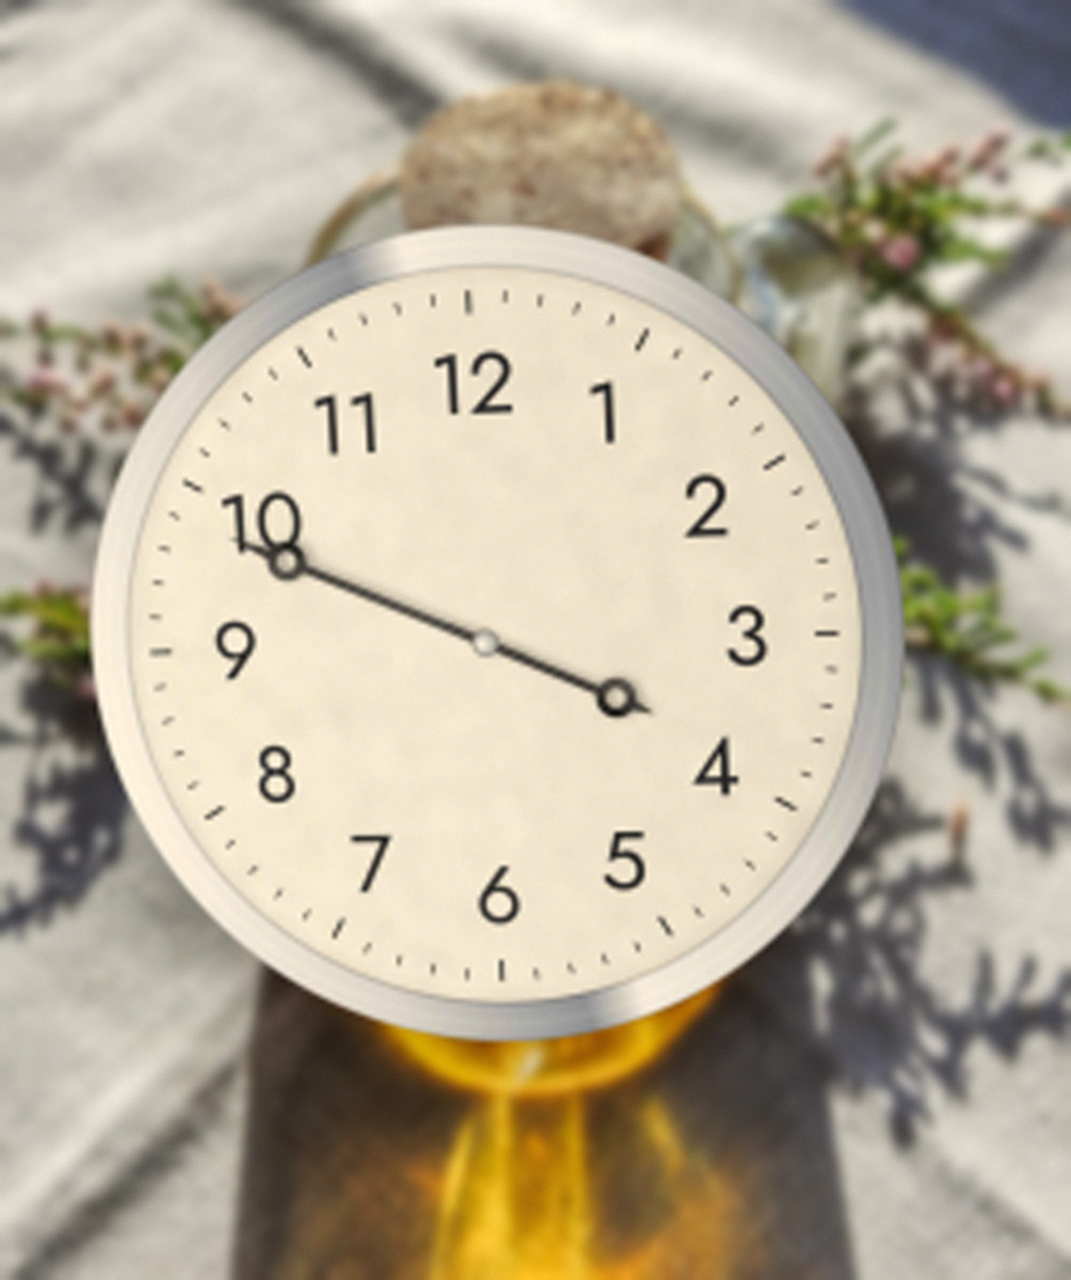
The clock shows 3 h 49 min
